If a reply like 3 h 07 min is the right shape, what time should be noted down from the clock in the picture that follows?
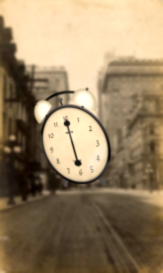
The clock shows 6 h 00 min
